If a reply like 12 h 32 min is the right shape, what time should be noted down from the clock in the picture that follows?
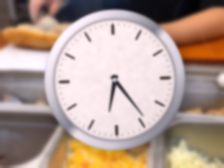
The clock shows 6 h 24 min
